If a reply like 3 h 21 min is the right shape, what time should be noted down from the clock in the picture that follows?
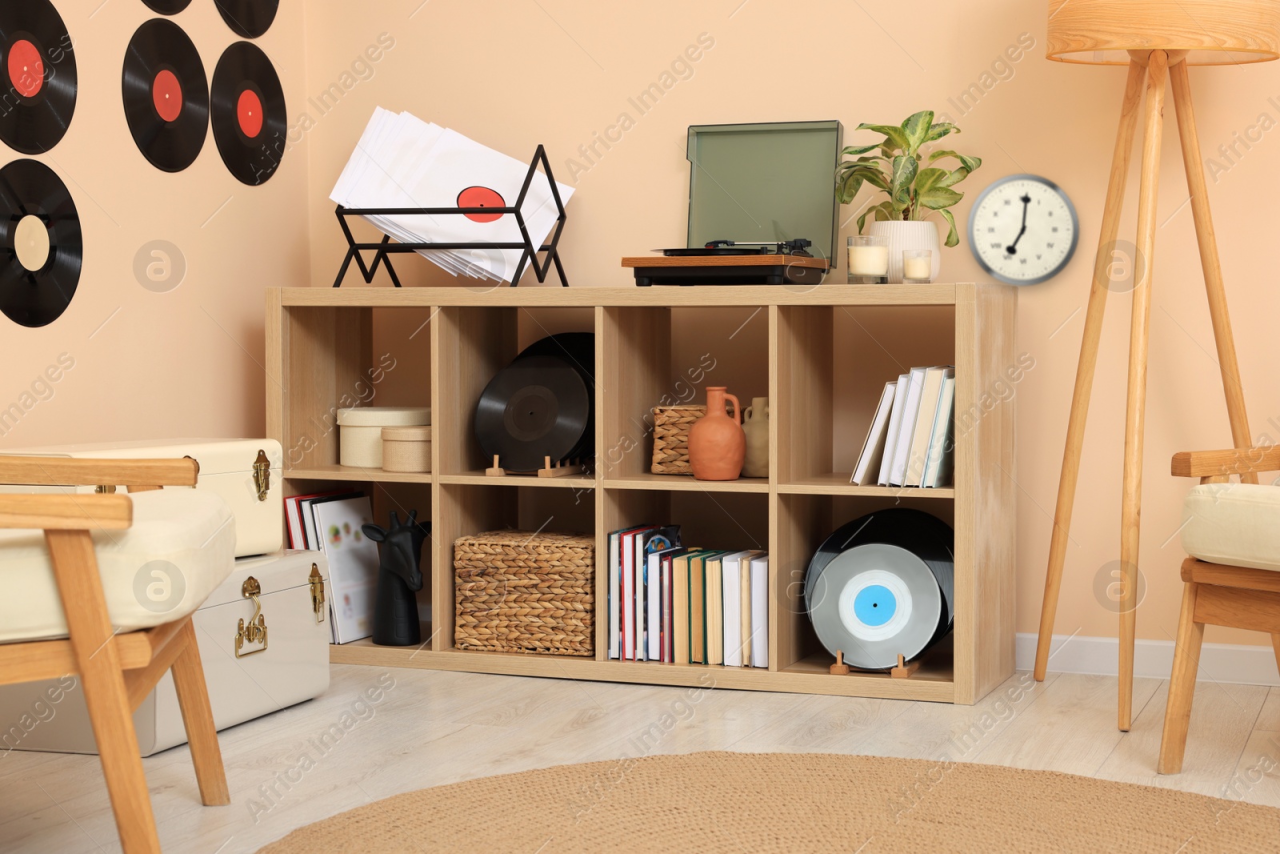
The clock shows 7 h 01 min
